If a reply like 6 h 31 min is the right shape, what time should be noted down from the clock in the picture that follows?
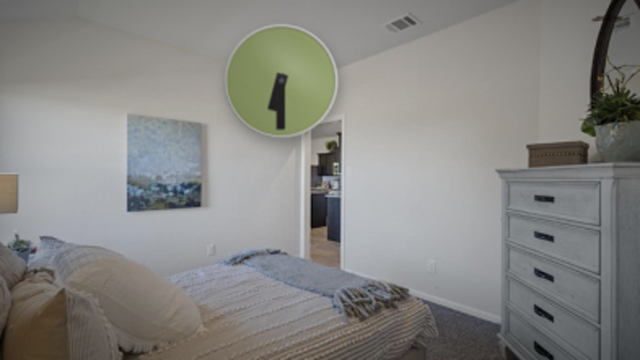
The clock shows 6 h 30 min
